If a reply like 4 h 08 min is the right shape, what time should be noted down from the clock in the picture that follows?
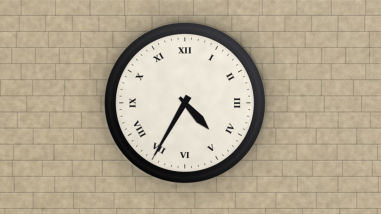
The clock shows 4 h 35 min
